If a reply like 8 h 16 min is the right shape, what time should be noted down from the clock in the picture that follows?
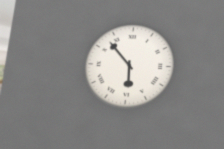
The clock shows 5 h 53 min
